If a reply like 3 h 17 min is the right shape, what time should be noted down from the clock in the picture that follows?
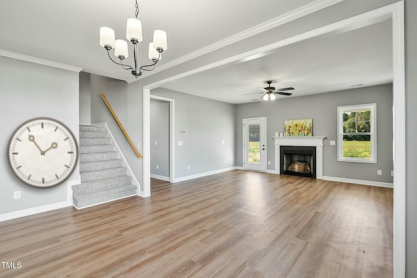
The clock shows 1 h 54 min
